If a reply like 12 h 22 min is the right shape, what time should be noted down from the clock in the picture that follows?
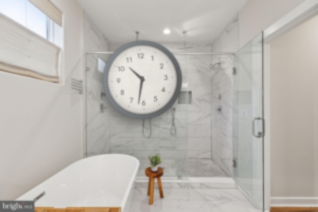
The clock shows 10 h 32 min
